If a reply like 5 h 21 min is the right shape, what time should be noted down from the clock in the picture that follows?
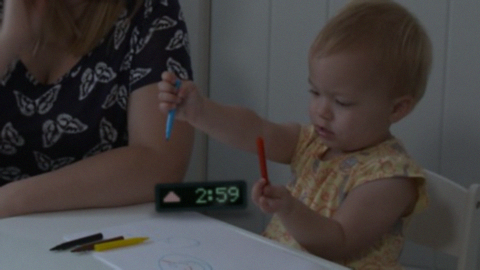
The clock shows 2 h 59 min
